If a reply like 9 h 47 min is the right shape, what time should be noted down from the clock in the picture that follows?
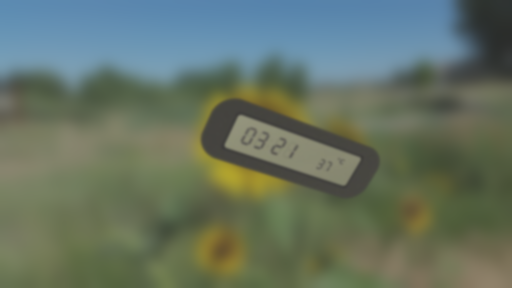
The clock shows 3 h 21 min
